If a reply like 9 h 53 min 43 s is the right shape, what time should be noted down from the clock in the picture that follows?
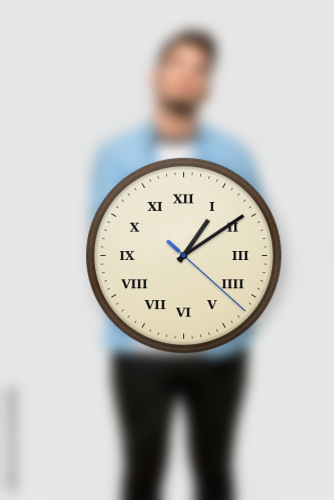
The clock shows 1 h 09 min 22 s
